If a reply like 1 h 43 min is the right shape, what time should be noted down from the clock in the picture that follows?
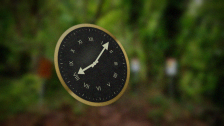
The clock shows 8 h 07 min
